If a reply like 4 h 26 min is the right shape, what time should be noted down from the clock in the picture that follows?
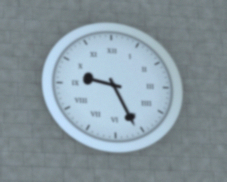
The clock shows 9 h 26 min
